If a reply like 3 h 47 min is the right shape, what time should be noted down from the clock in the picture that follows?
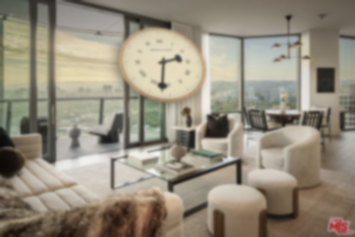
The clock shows 2 h 32 min
